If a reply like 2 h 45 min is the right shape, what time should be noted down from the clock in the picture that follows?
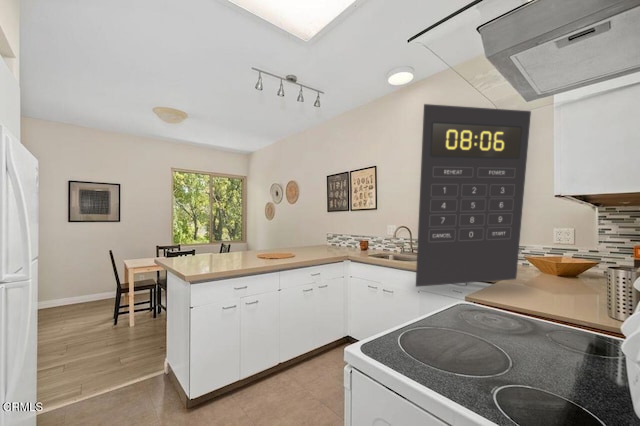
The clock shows 8 h 06 min
